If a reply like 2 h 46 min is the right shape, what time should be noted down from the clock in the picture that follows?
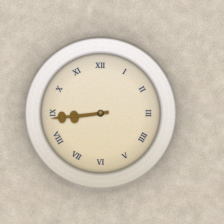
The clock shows 8 h 44 min
